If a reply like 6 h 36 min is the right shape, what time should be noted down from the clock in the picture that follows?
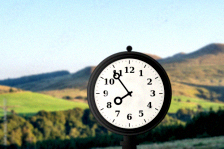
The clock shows 7 h 54 min
